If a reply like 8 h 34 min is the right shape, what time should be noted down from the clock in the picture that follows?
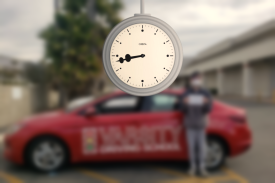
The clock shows 8 h 43 min
